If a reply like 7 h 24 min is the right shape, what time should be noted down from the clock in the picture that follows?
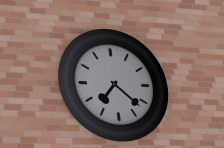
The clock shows 7 h 22 min
